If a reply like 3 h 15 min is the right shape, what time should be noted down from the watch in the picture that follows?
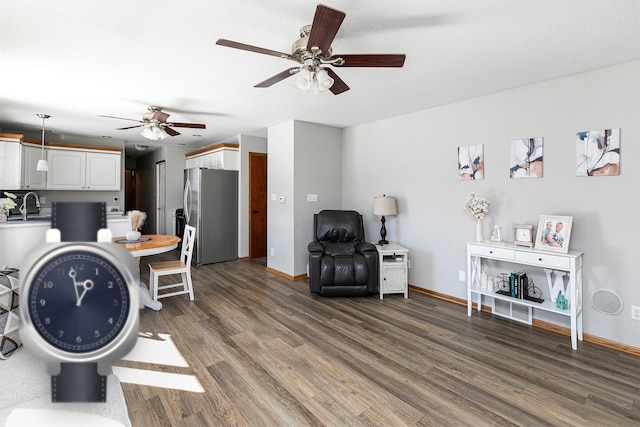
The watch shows 12 h 58 min
